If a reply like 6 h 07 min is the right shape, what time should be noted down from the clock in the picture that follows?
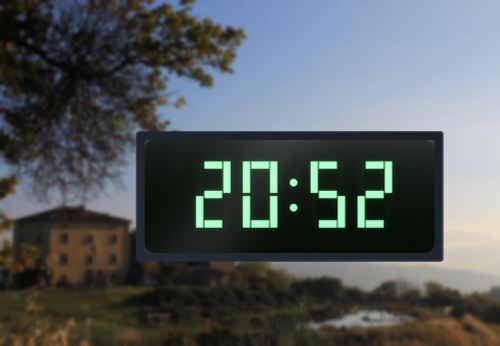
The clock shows 20 h 52 min
